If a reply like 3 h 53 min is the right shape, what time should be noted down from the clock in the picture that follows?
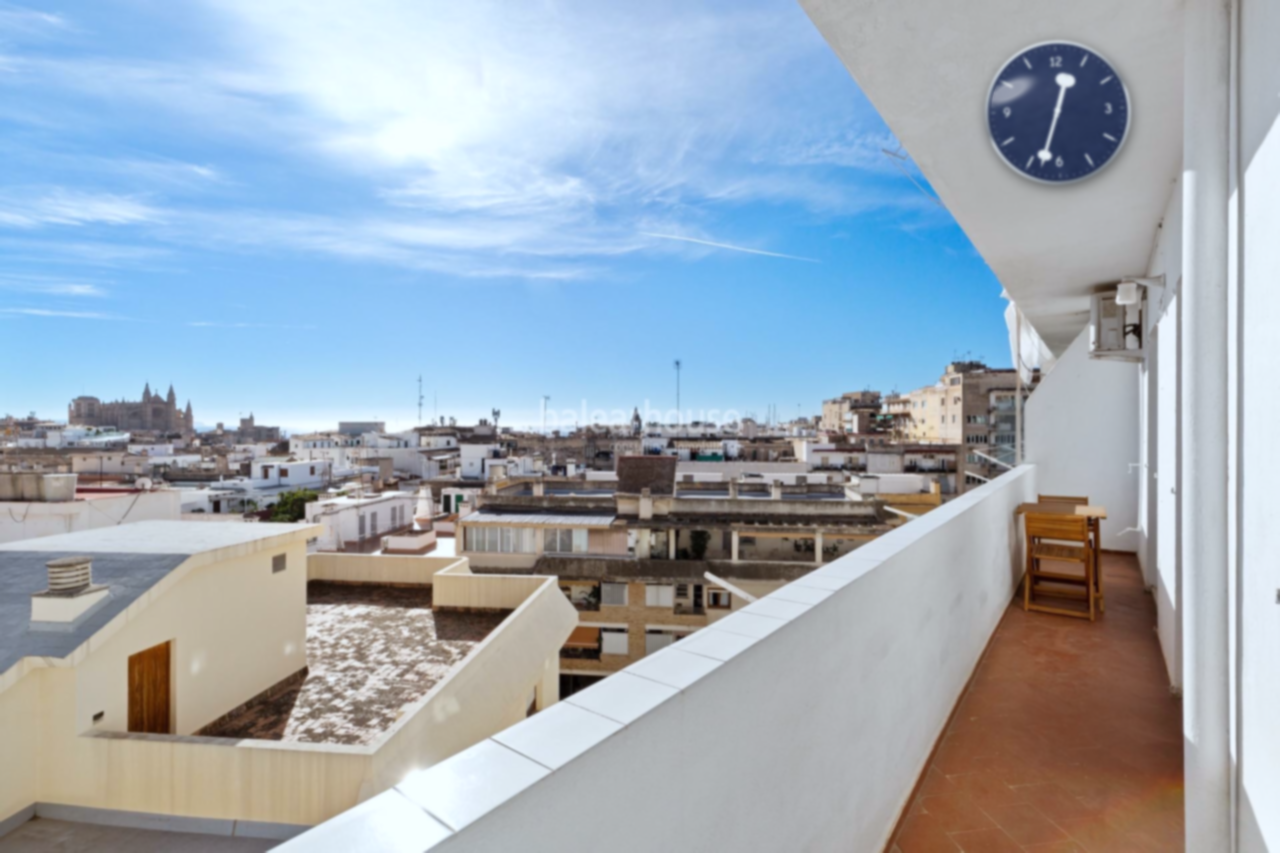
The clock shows 12 h 33 min
